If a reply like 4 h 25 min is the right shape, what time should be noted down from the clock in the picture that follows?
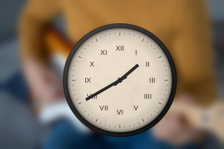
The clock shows 1 h 40 min
